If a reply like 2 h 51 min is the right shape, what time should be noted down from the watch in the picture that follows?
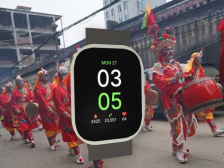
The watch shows 3 h 05 min
